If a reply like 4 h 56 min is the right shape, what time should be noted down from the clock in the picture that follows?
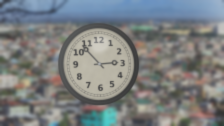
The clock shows 2 h 53 min
